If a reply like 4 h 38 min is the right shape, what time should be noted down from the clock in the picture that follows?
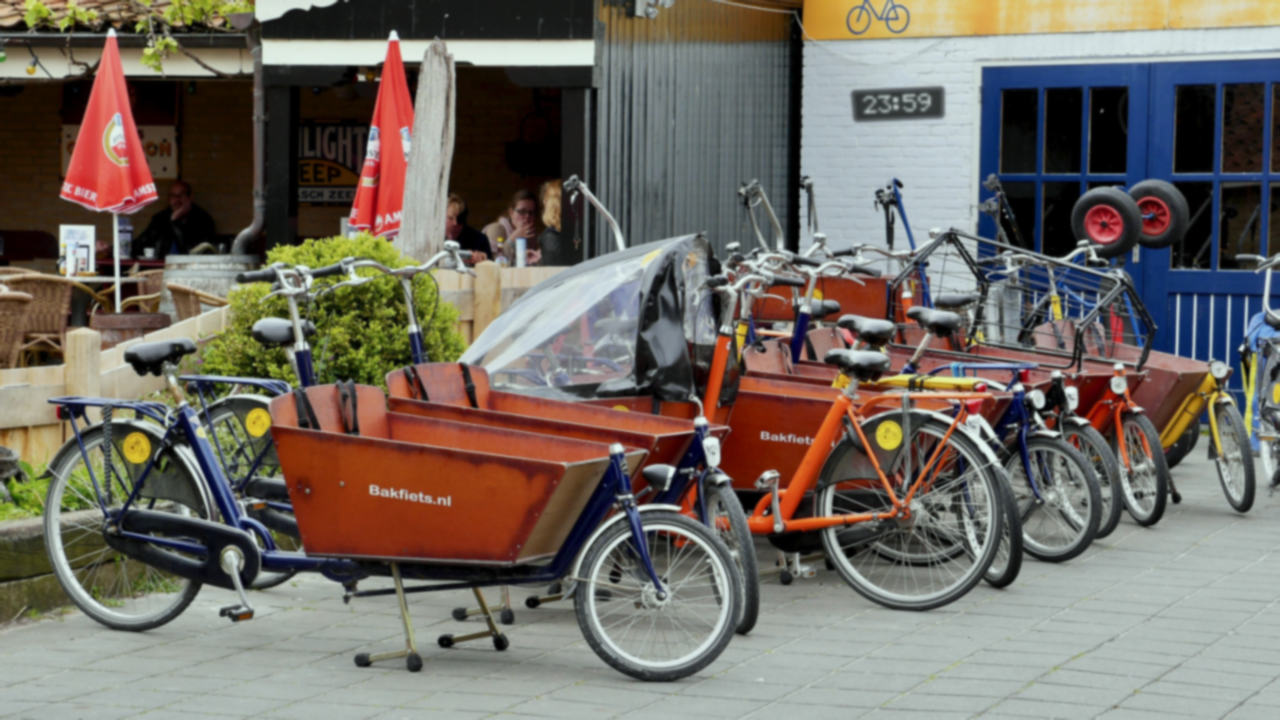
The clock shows 23 h 59 min
